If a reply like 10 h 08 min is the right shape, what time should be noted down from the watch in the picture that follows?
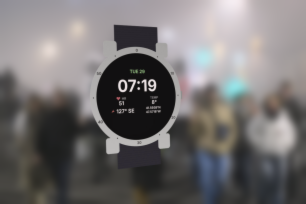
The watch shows 7 h 19 min
